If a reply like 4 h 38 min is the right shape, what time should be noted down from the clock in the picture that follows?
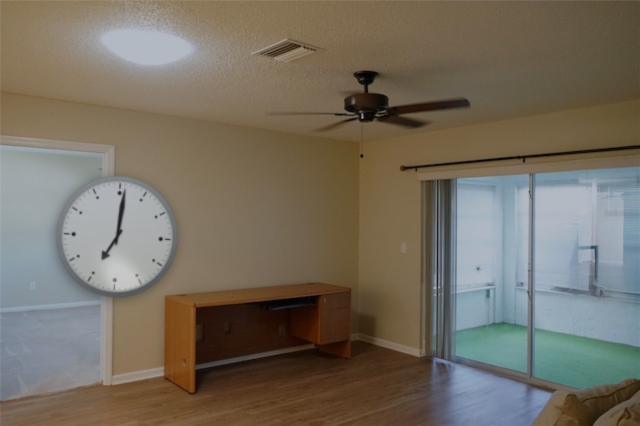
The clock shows 7 h 01 min
